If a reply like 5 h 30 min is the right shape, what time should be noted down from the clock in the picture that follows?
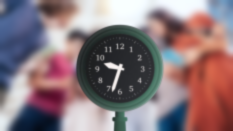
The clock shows 9 h 33 min
